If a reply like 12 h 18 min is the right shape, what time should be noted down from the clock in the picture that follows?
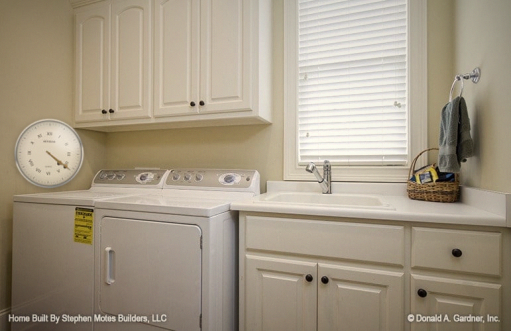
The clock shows 4 h 21 min
